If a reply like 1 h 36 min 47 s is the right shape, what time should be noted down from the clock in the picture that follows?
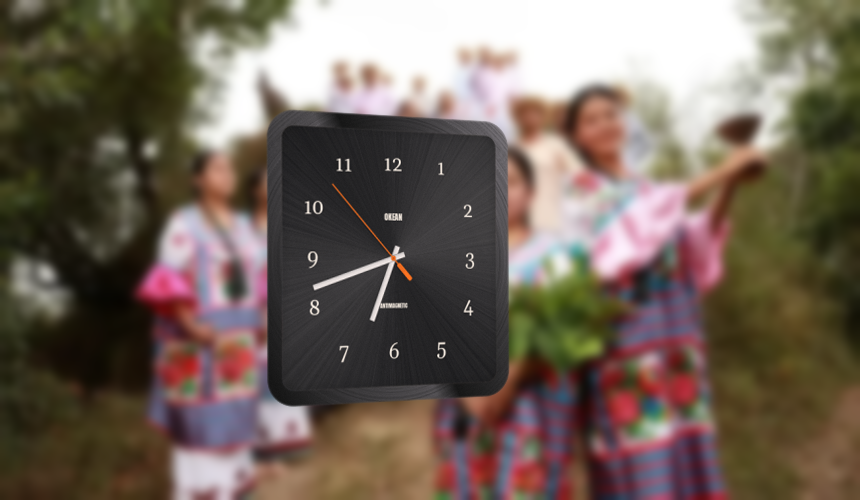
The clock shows 6 h 41 min 53 s
